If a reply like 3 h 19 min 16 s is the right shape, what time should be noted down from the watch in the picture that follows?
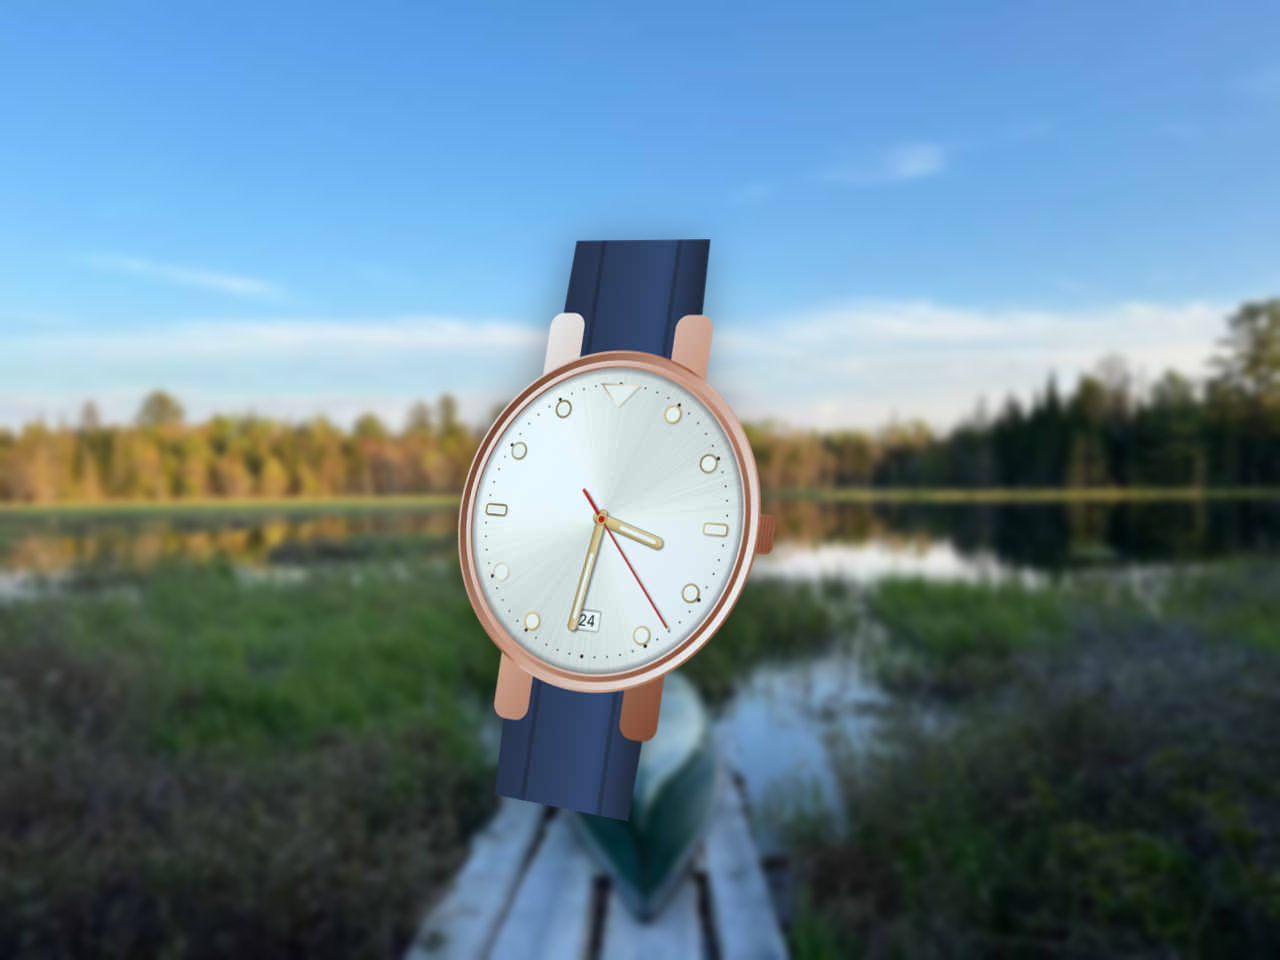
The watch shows 3 h 31 min 23 s
